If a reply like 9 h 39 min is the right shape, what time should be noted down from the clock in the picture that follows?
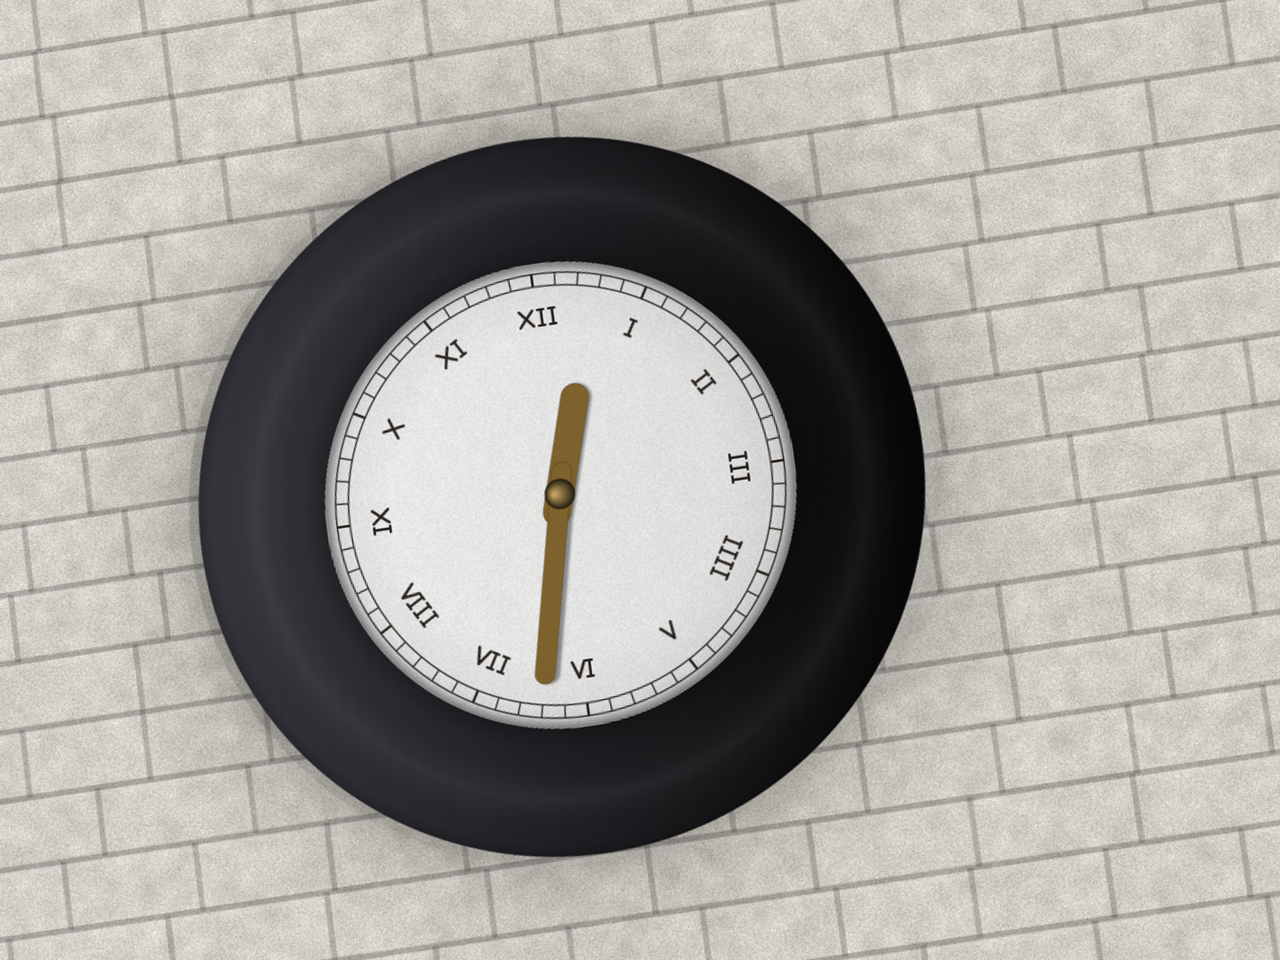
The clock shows 12 h 32 min
